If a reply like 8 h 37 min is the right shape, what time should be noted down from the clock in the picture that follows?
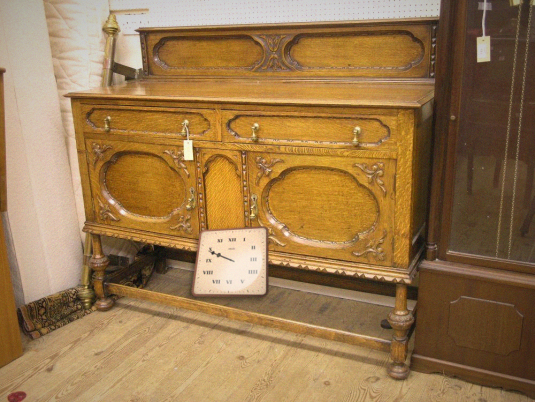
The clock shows 9 h 49 min
